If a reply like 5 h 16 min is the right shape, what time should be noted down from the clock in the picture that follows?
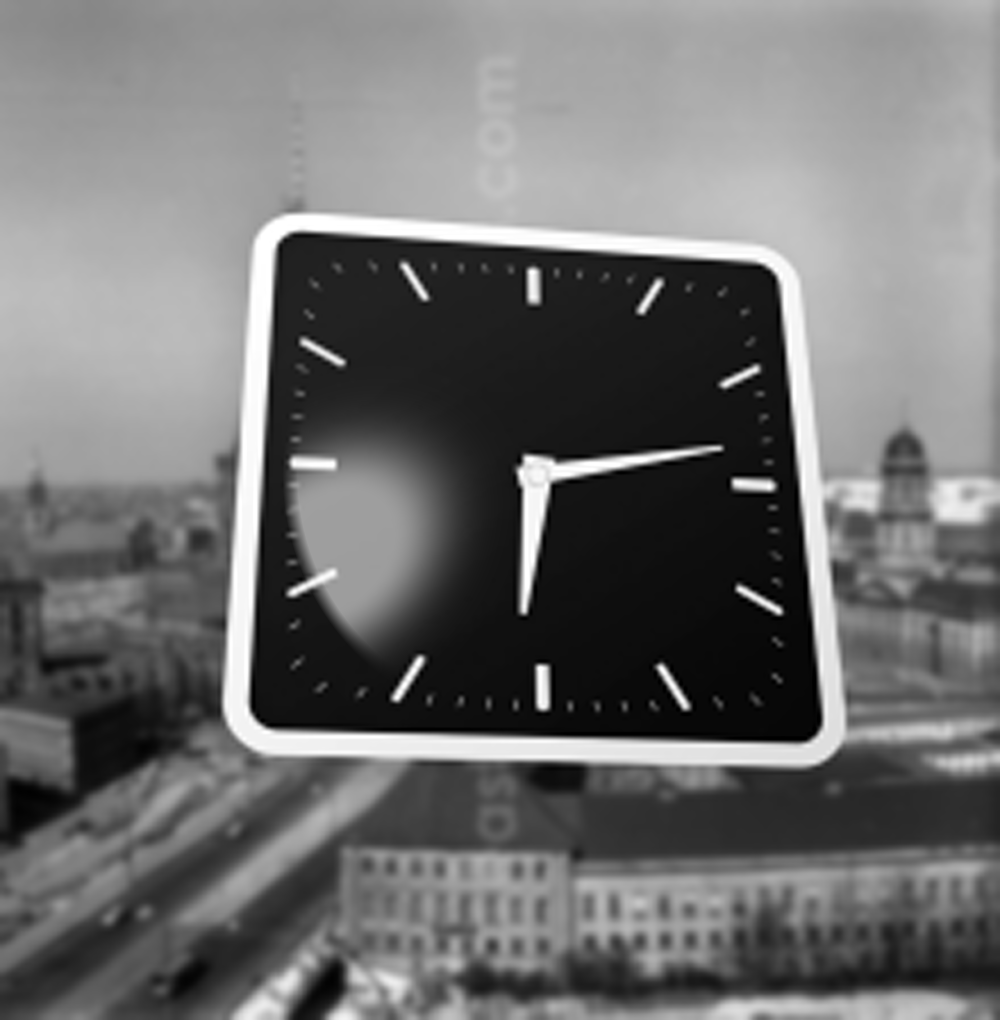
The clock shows 6 h 13 min
